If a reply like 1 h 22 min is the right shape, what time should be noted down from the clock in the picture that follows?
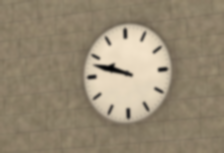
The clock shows 9 h 48 min
